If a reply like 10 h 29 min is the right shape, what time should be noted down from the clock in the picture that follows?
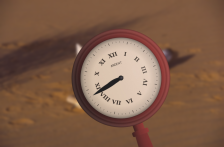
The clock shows 8 h 43 min
